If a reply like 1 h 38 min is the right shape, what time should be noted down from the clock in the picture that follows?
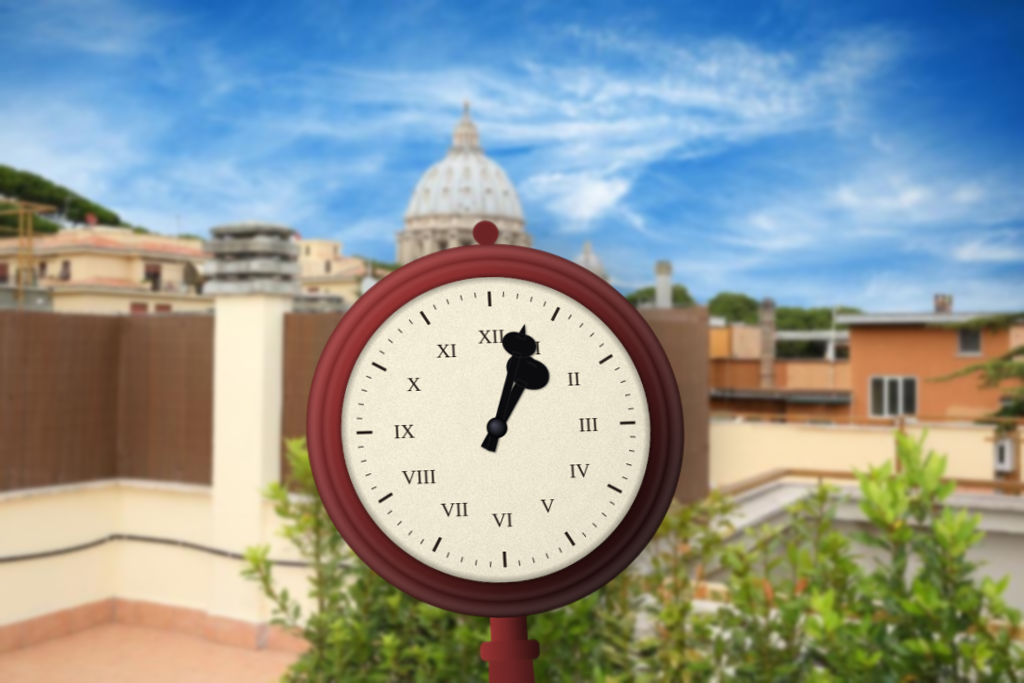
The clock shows 1 h 03 min
